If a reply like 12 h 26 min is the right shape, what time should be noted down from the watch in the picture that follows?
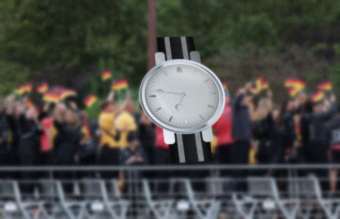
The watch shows 6 h 47 min
